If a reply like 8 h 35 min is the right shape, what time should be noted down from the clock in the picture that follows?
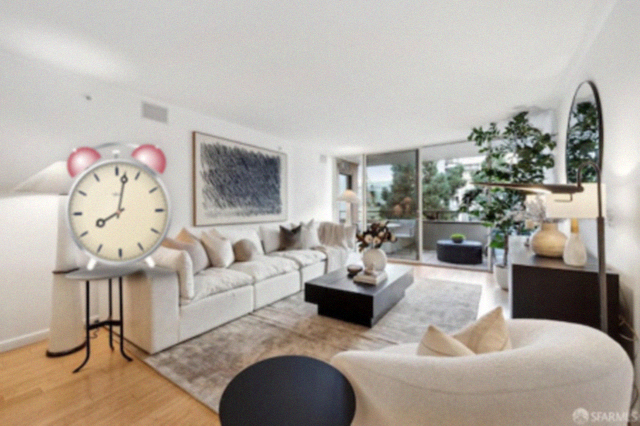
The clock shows 8 h 02 min
